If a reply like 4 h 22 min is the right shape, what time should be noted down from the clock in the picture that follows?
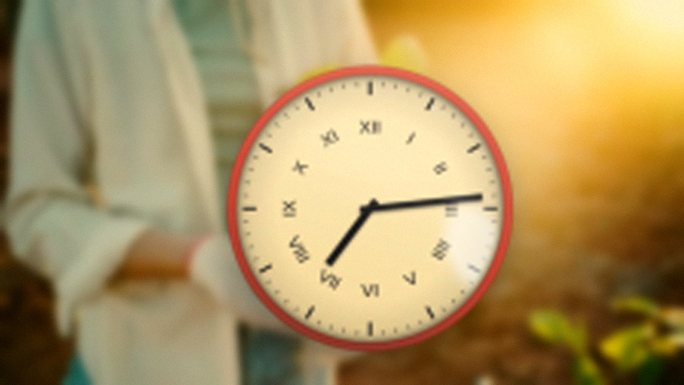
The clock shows 7 h 14 min
